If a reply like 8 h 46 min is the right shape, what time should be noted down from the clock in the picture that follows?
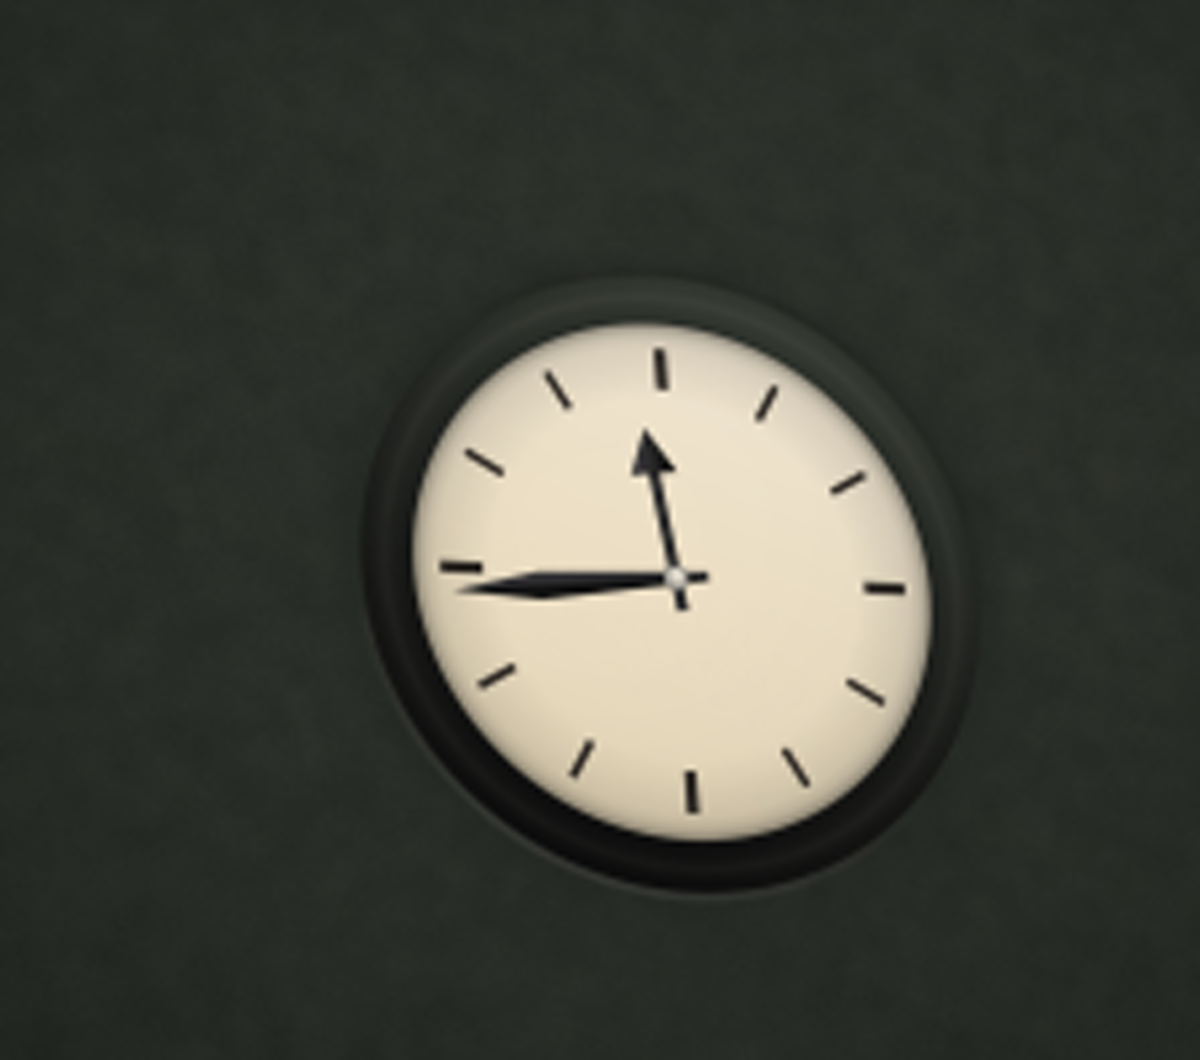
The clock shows 11 h 44 min
